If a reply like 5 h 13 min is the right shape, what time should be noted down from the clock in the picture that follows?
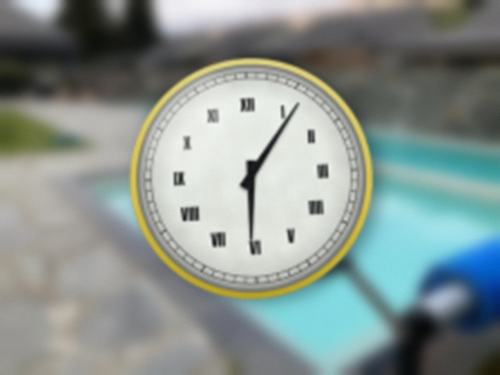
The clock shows 6 h 06 min
